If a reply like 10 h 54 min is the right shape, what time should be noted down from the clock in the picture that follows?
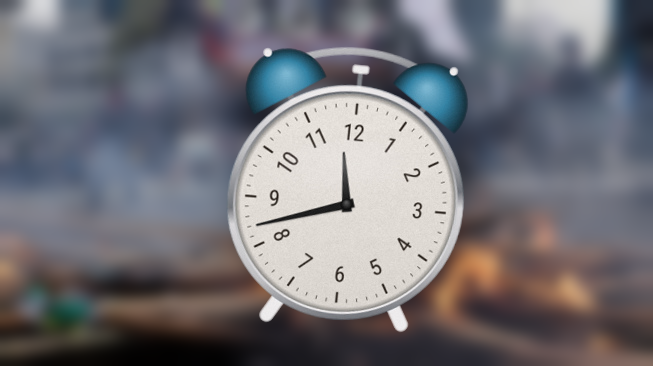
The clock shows 11 h 42 min
